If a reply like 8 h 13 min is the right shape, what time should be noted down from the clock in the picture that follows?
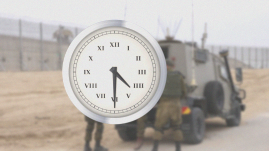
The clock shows 4 h 30 min
